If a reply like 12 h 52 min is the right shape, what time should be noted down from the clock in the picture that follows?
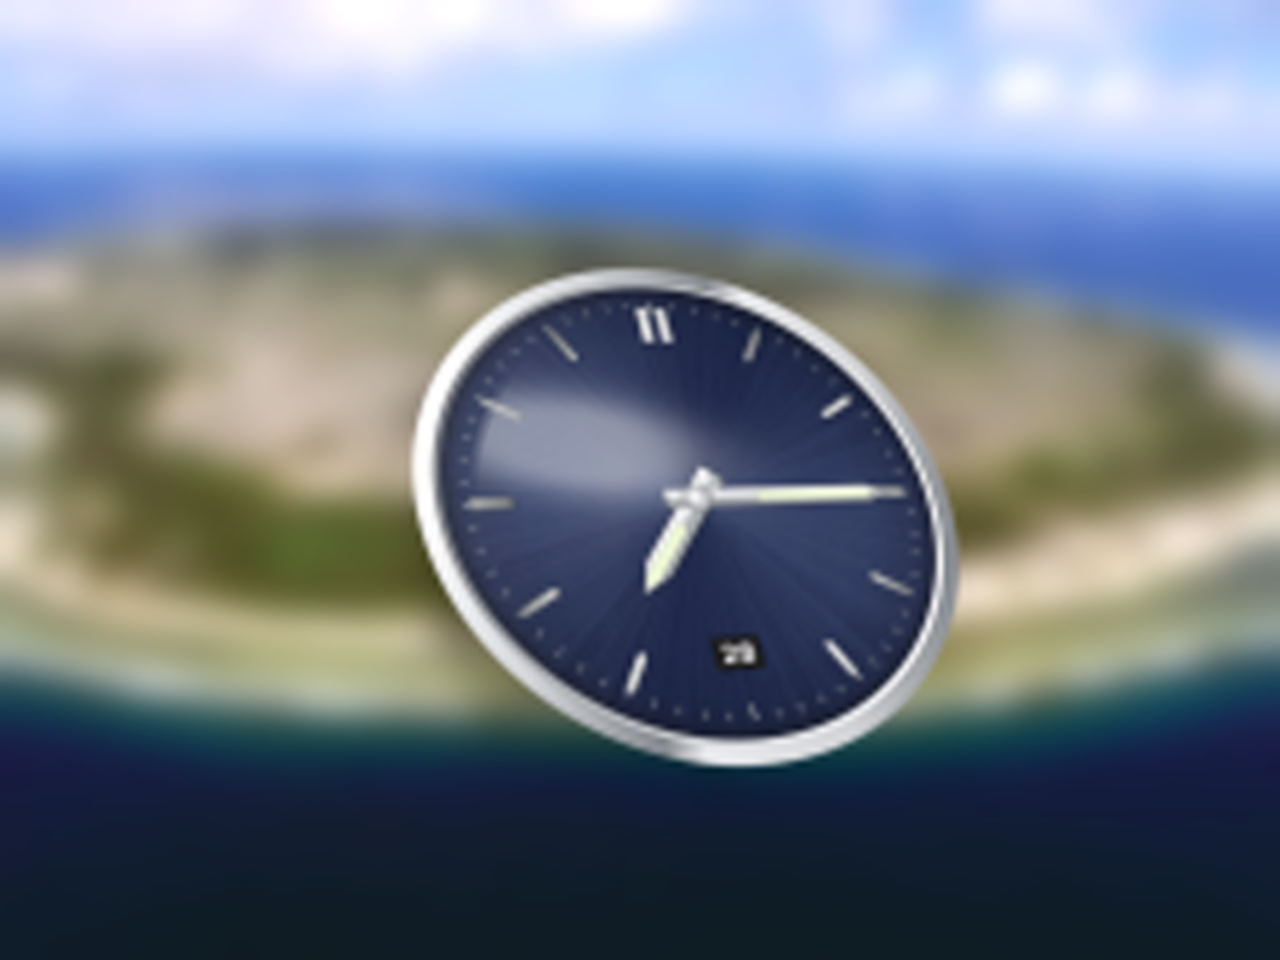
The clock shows 7 h 15 min
